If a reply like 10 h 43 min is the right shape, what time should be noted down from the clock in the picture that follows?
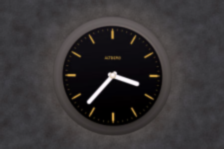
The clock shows 3 h 37 min
